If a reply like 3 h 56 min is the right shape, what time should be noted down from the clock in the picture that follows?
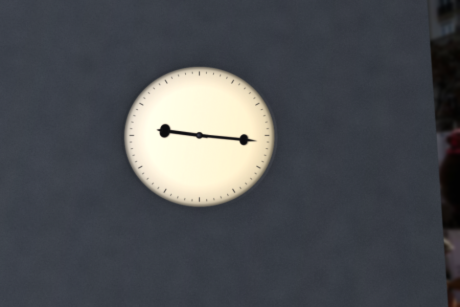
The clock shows 9 h 16 min
